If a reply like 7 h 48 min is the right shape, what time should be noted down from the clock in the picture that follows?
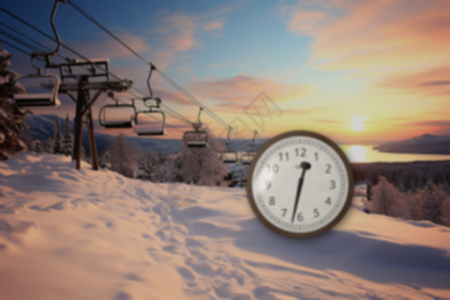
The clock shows 12 h 32 min
